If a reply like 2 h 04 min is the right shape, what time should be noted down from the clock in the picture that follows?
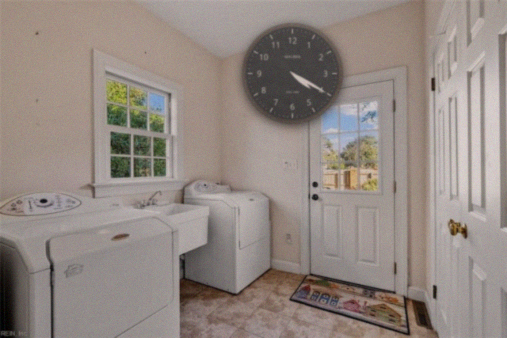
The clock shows 4 h 20 min
